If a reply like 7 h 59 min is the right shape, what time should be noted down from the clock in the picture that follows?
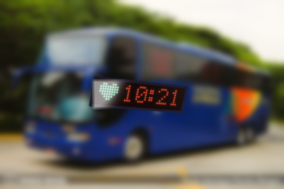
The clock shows 10 h 21 min
